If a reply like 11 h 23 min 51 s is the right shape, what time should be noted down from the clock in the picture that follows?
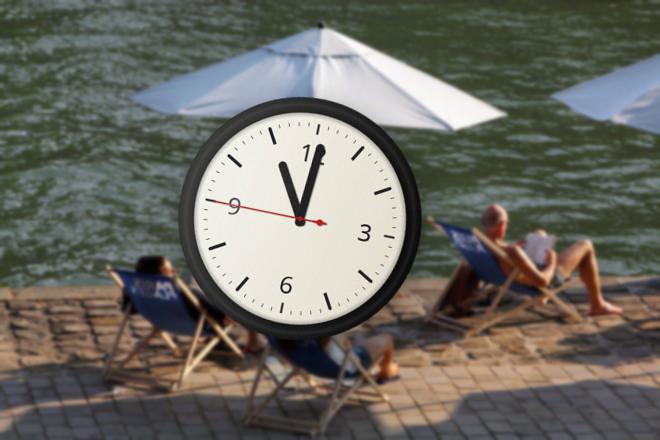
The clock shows 11 h 00 min 45 s
